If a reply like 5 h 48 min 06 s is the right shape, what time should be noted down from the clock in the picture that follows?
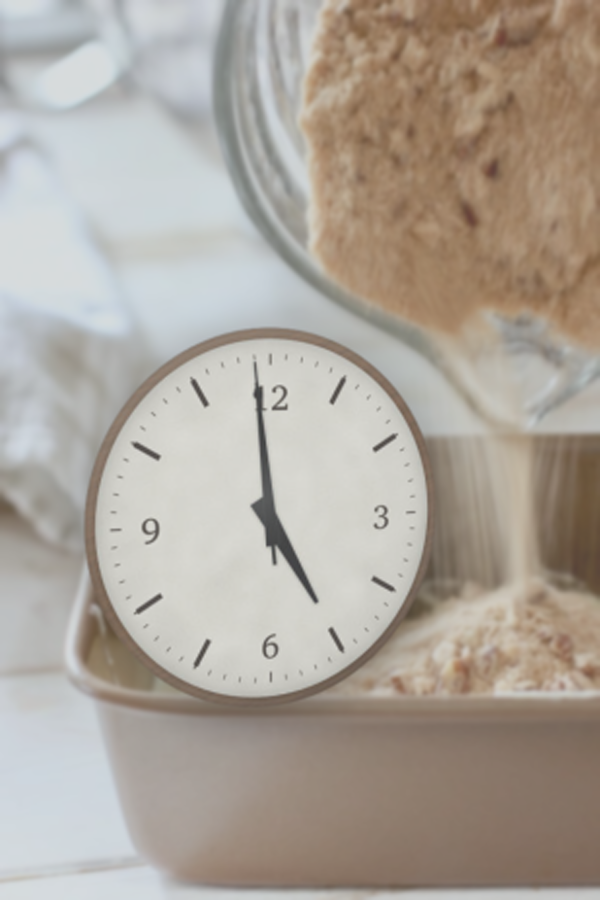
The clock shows 4 h 58 min 59 s
